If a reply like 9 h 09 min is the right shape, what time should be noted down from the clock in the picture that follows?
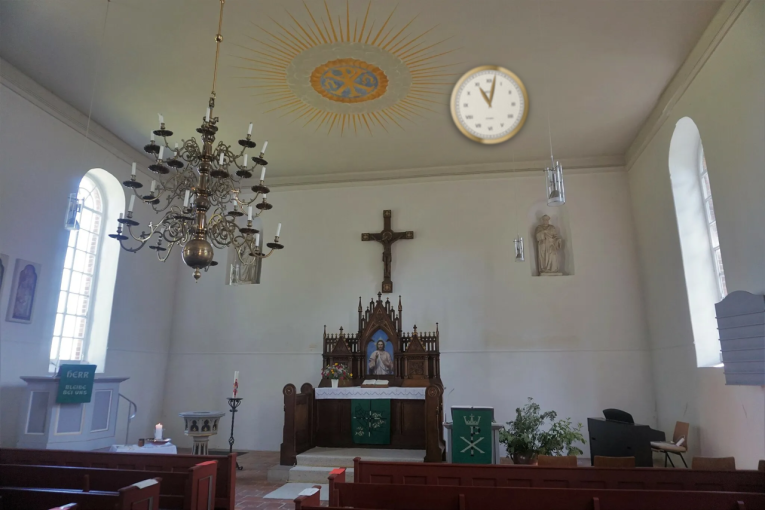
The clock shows 11 h 02 min
